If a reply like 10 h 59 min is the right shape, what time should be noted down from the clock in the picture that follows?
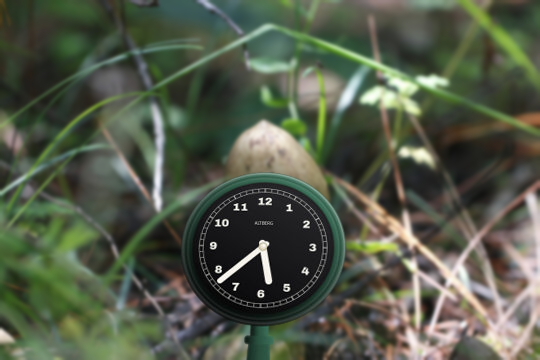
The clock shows 5 h 38 min
